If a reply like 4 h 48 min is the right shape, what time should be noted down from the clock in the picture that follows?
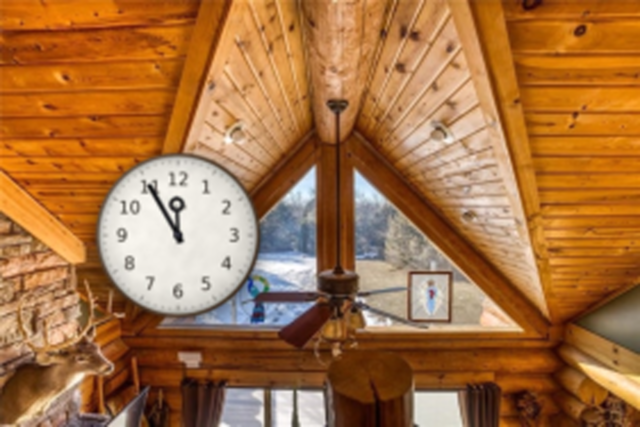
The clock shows 11 h 55 min
